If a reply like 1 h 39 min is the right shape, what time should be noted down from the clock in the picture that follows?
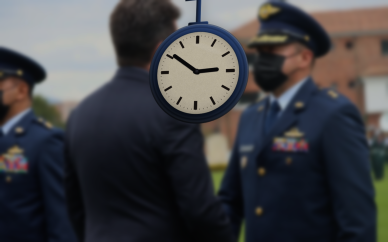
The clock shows 2 h 51 min
